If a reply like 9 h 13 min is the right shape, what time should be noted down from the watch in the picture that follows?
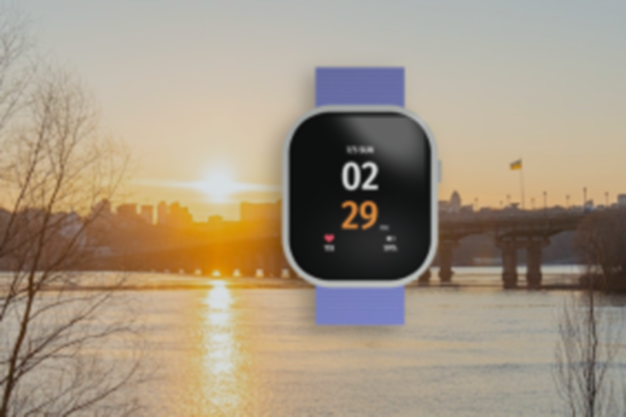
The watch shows 2 h 29 min
